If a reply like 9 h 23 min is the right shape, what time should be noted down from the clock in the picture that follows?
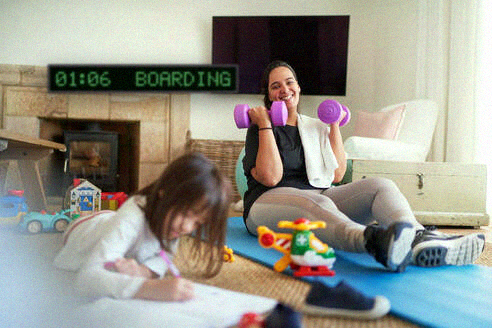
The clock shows 1 h 06 min
